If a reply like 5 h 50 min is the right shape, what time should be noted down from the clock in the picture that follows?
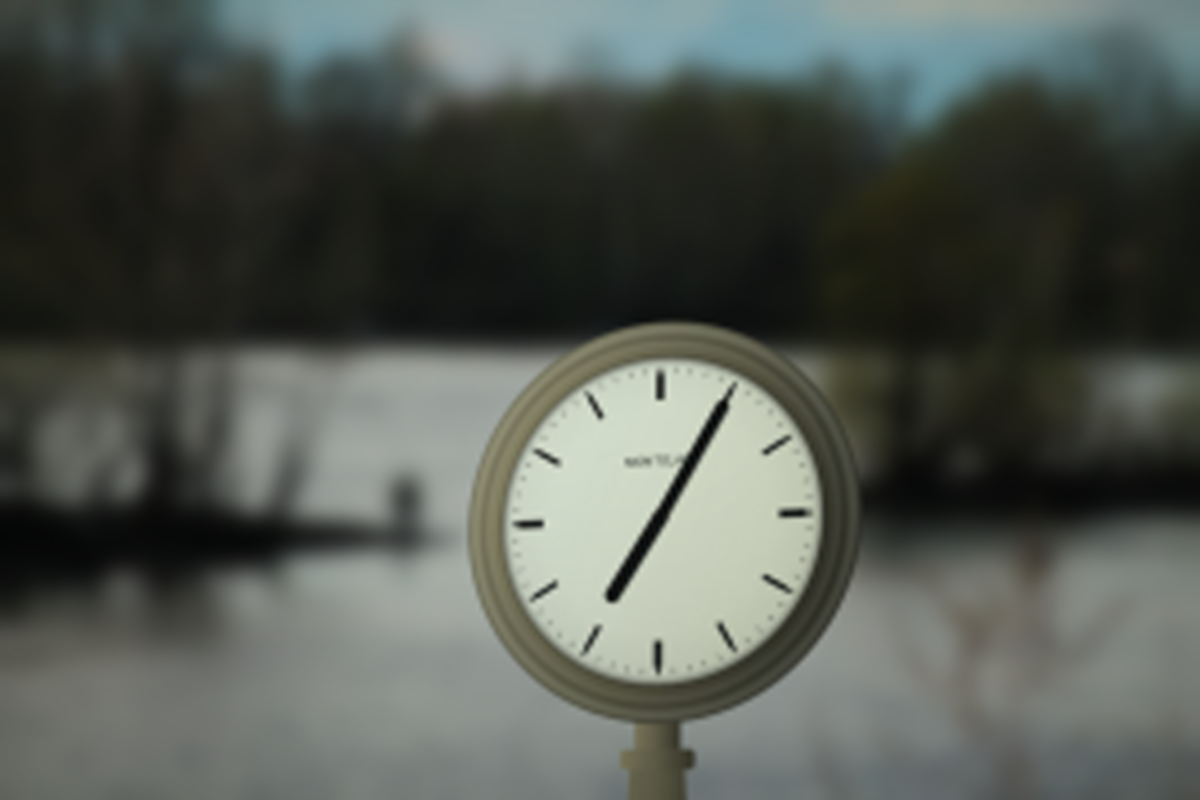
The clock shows 7 h 05 min
